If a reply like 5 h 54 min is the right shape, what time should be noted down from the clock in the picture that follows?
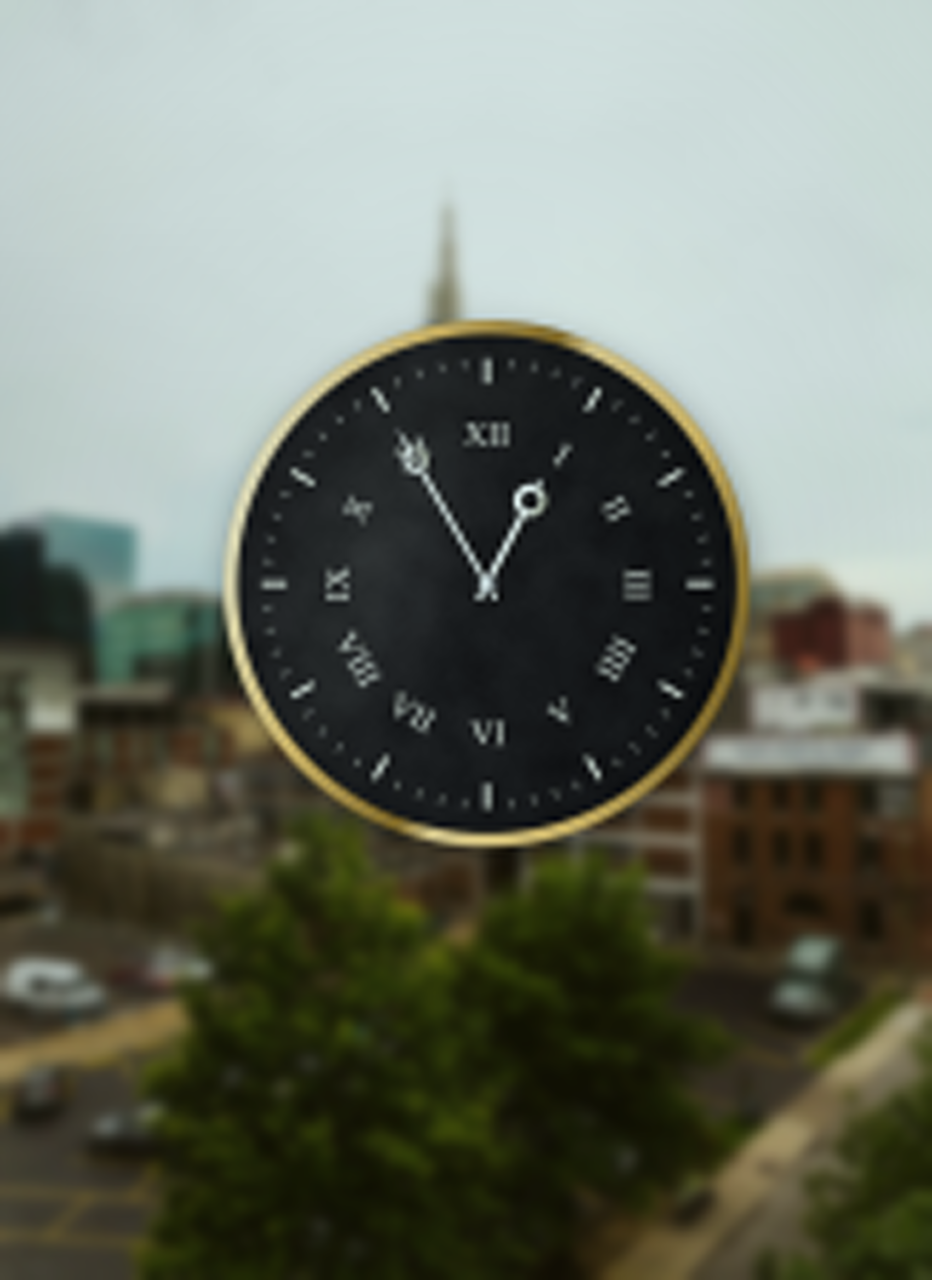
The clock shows 12 h 55 min
